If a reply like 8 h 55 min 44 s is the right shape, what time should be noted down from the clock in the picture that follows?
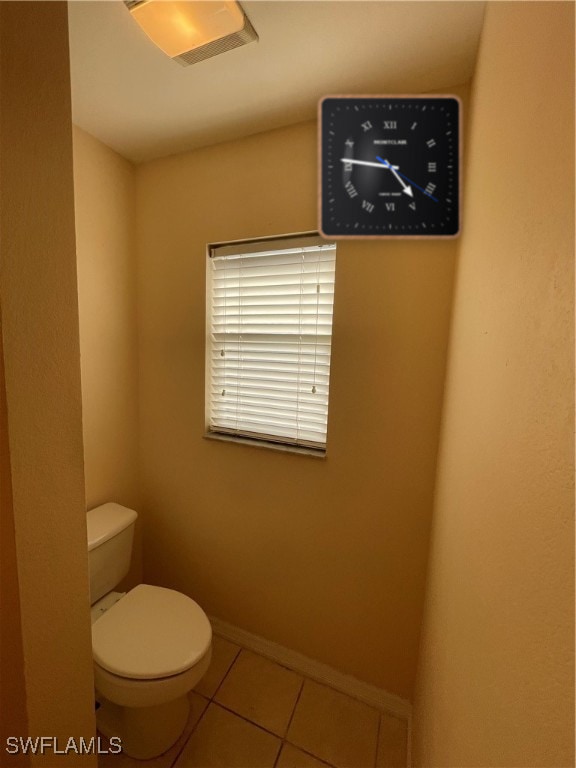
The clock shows 4 h 46 min 21 s
